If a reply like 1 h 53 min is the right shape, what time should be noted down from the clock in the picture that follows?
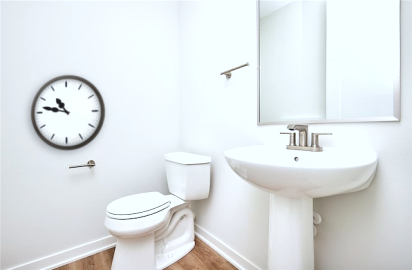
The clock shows 10 h 47 min
